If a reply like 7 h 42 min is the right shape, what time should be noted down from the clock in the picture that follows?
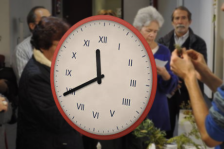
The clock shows 11 h 40 min
